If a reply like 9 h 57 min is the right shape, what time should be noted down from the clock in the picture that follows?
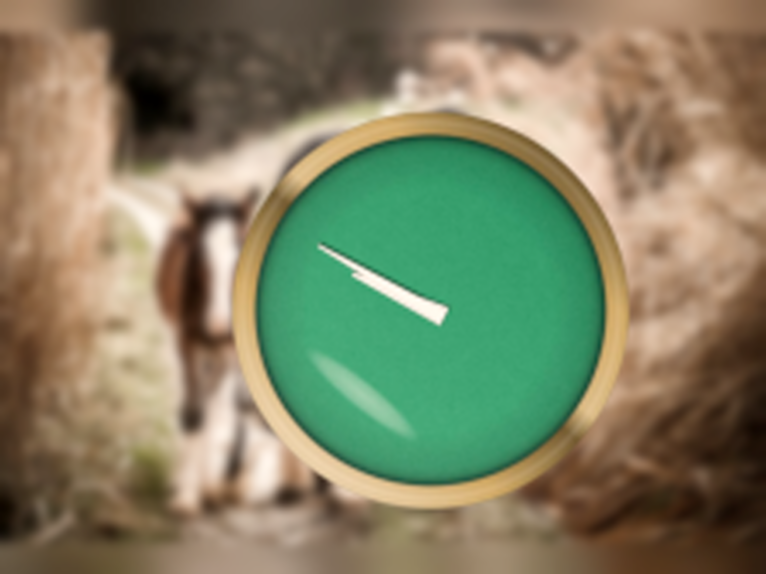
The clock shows 9 h 50 min
